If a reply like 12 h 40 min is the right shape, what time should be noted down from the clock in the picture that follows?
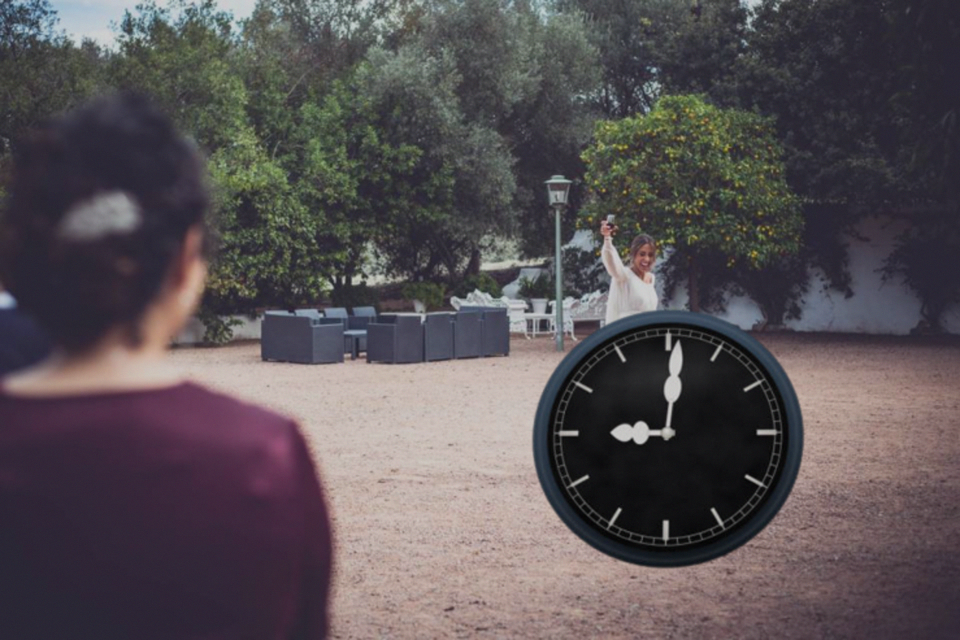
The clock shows 9 h 01 min
